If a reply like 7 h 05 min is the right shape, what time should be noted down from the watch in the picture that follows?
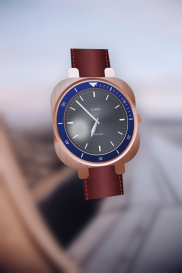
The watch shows 6 h 53 min
